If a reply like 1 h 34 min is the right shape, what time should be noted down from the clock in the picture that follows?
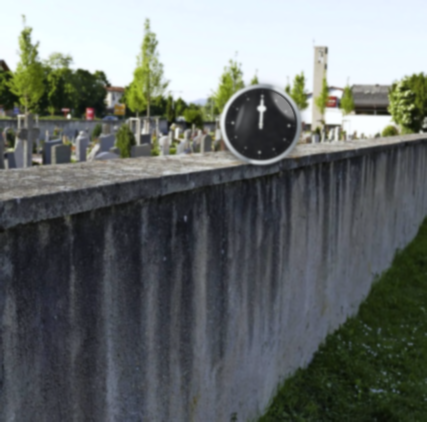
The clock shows 12 h 00 min
